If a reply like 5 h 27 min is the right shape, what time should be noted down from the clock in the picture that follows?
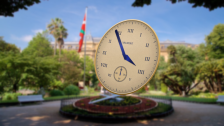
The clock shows 3 h 54 min
